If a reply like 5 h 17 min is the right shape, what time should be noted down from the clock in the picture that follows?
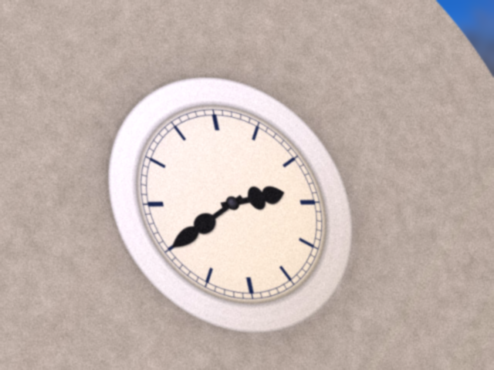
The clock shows 2 h 40 min
